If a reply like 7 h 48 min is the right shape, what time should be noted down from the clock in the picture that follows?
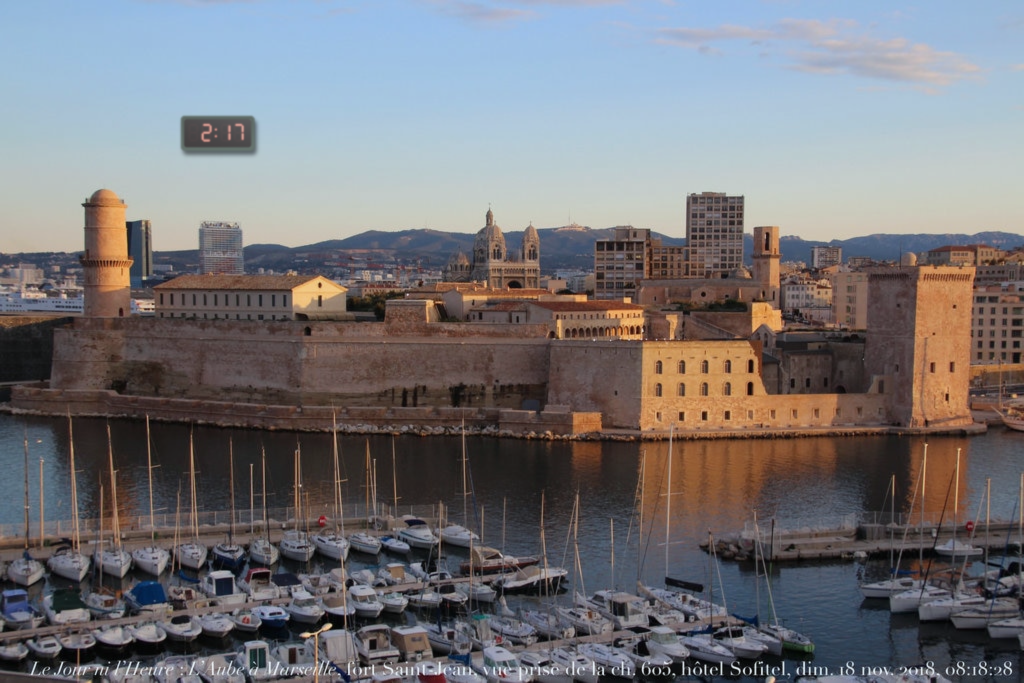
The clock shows 2 h 17 min
